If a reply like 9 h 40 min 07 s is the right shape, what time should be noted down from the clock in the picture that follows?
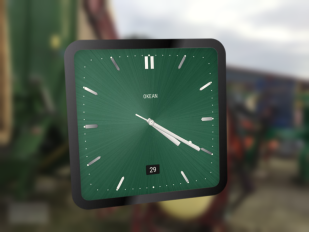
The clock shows 4 h 20 min 20 s
